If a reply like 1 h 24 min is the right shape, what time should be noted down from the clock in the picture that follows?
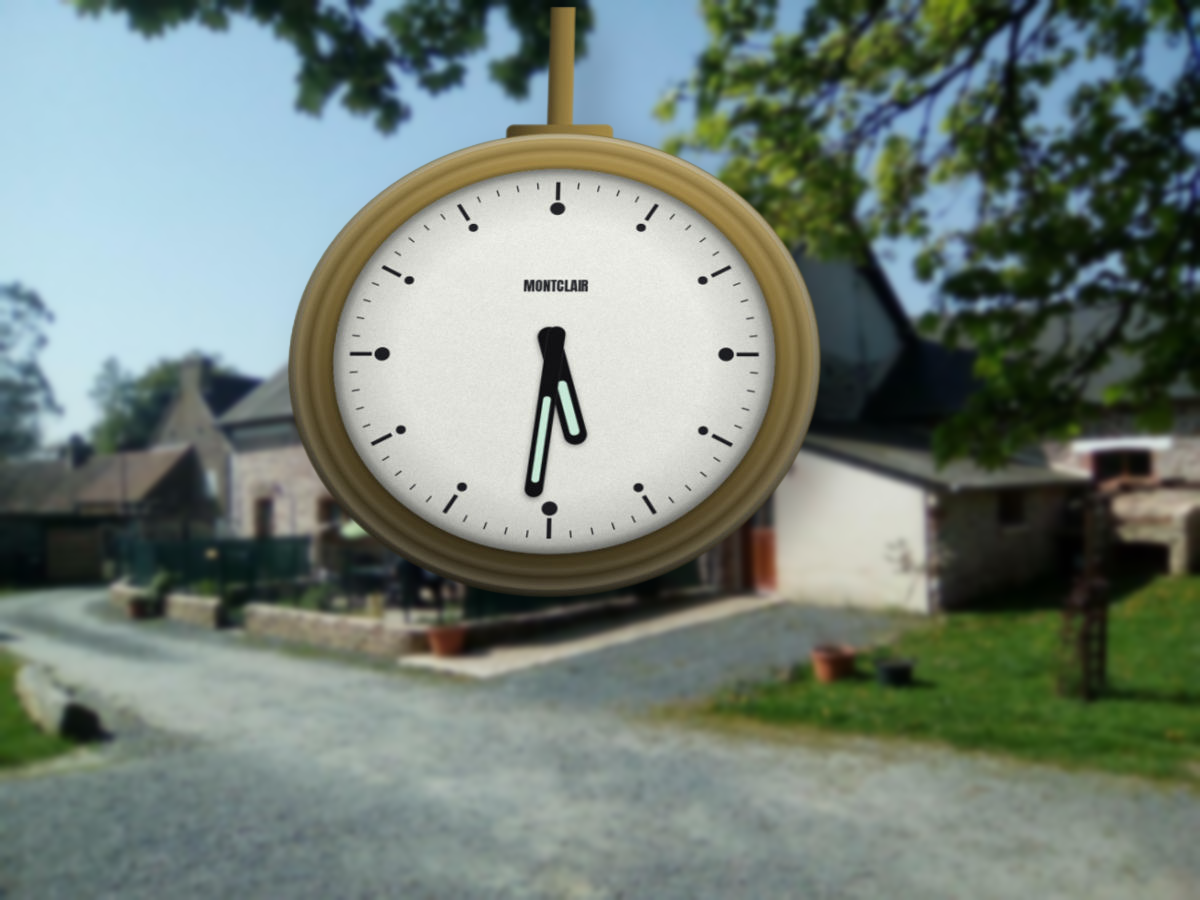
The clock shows 5 h 31 min
